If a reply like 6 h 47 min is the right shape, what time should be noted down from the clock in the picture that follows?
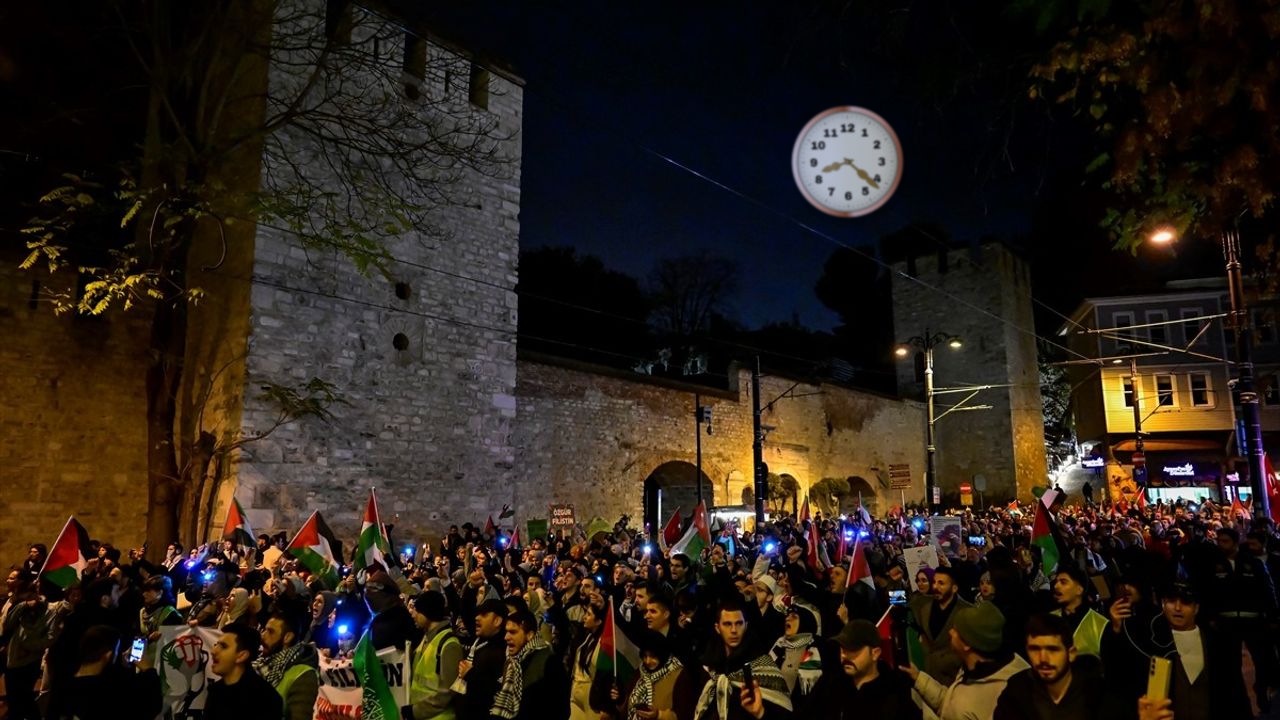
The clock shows 8 h 22 min
